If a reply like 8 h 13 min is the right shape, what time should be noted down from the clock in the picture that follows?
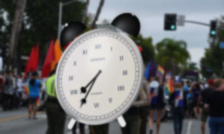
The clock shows 7 h 35 min
